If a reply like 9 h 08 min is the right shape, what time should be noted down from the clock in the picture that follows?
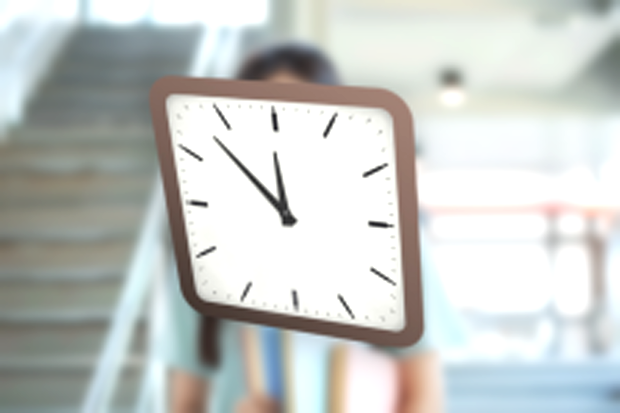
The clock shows 11 h 53 min
